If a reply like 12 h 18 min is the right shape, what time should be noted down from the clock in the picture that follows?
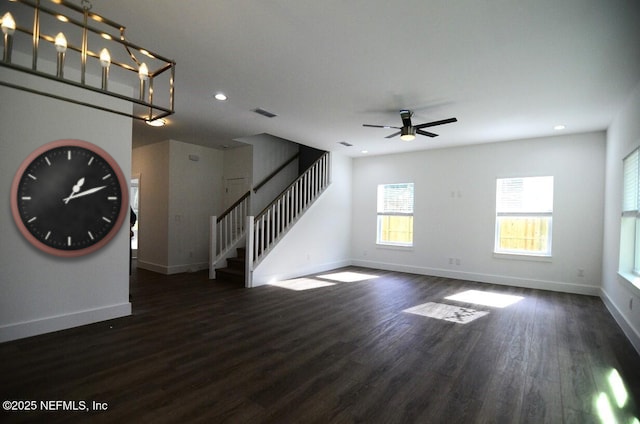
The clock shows 1 h 12 min
